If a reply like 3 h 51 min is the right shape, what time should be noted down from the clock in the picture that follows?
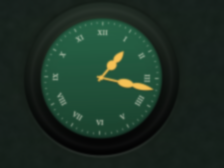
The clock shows 1 h 17 min
